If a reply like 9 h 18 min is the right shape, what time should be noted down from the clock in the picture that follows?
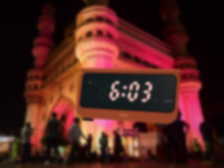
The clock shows 6 h 03 min
